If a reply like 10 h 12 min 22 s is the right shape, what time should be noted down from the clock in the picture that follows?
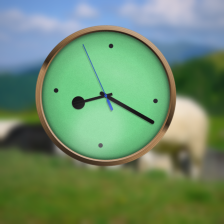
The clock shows 8 h 18 min 55 s
